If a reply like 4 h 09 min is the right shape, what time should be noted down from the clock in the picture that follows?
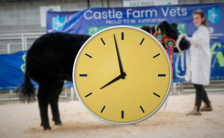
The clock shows 7 h 58 min
